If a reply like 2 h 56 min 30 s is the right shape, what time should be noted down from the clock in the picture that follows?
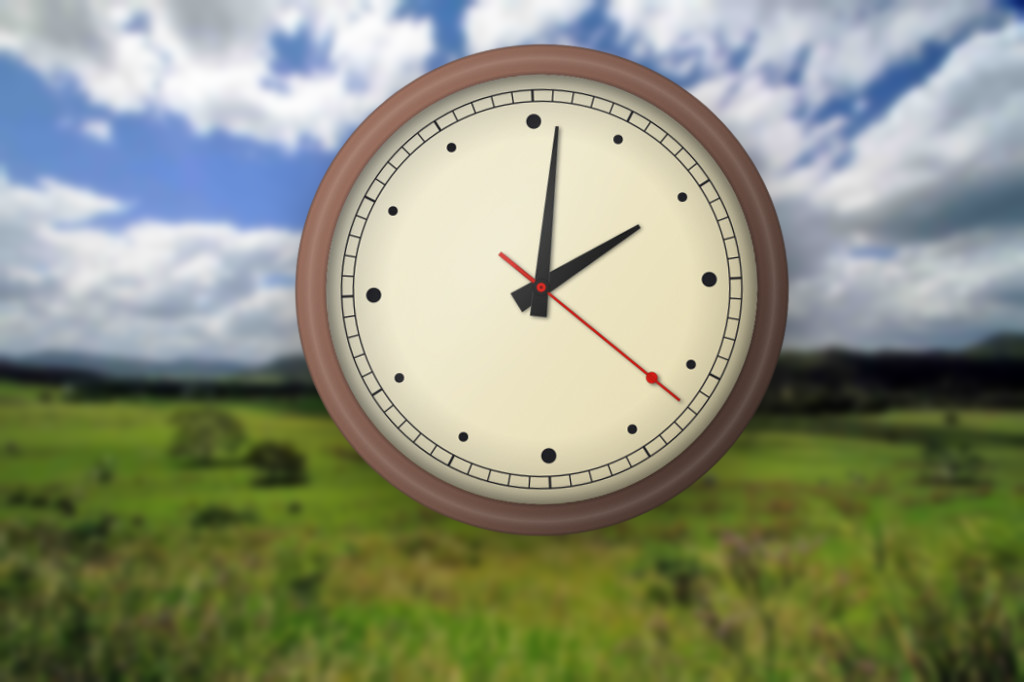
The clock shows 2 h 01 min 22 s
